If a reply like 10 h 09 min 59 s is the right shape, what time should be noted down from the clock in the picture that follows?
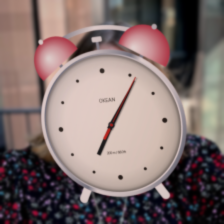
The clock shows 7 h 06 min 06 s
